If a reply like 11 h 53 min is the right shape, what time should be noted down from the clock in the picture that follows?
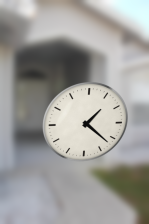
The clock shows 1 h 22 min
